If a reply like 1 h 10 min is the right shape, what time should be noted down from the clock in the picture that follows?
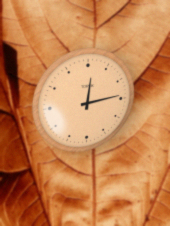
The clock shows 12 h 14 min
